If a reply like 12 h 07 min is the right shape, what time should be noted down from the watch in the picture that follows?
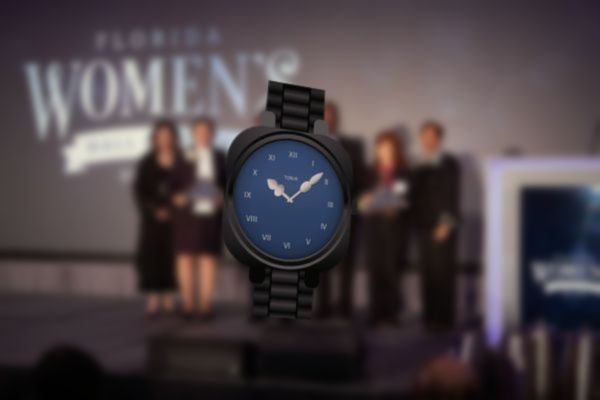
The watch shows 10 h 08 min
